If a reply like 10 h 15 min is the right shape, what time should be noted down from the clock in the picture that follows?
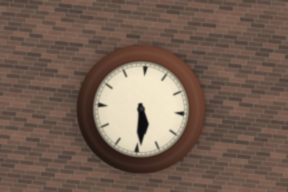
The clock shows 5 h 29 min
